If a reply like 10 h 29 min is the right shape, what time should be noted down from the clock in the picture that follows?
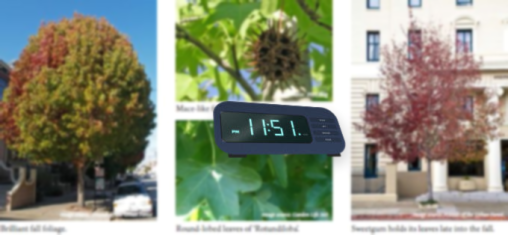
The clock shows 11 h 51 min
